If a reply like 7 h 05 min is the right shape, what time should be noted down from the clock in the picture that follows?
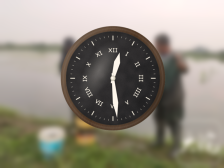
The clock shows 12 h 29 min
